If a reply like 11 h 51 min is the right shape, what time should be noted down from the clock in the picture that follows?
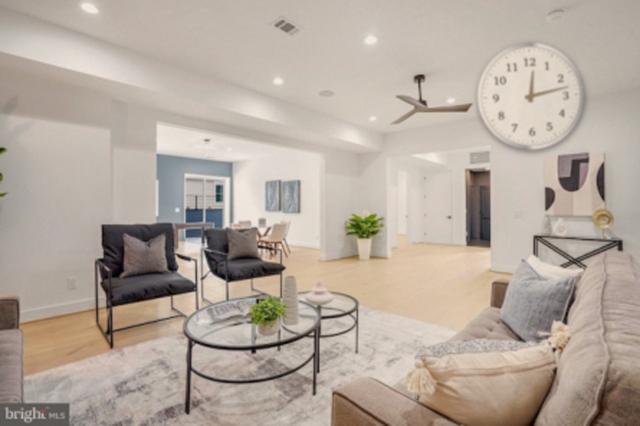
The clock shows 12 h 13 min
